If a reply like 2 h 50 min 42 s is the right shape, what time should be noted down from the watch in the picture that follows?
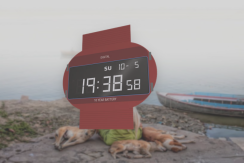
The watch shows 19 h 38 min 58 s
